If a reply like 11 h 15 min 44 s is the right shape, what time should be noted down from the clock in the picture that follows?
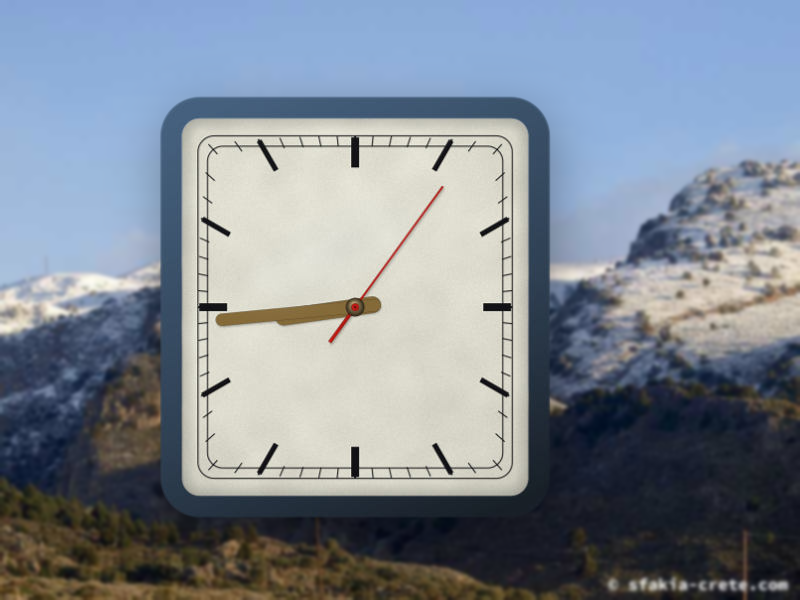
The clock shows 8 h 44 min 06 s
